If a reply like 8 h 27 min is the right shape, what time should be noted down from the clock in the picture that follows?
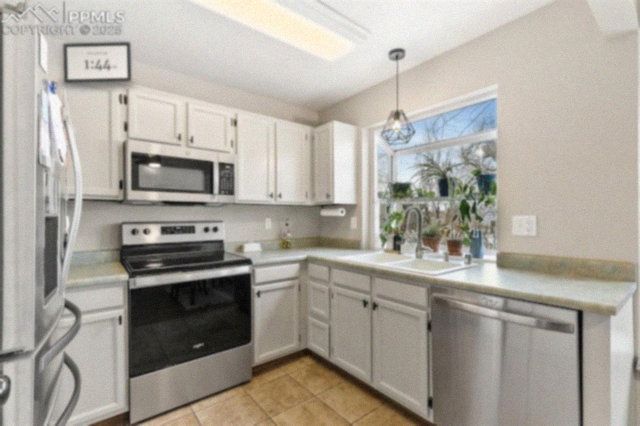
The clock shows 1 h 44 min
